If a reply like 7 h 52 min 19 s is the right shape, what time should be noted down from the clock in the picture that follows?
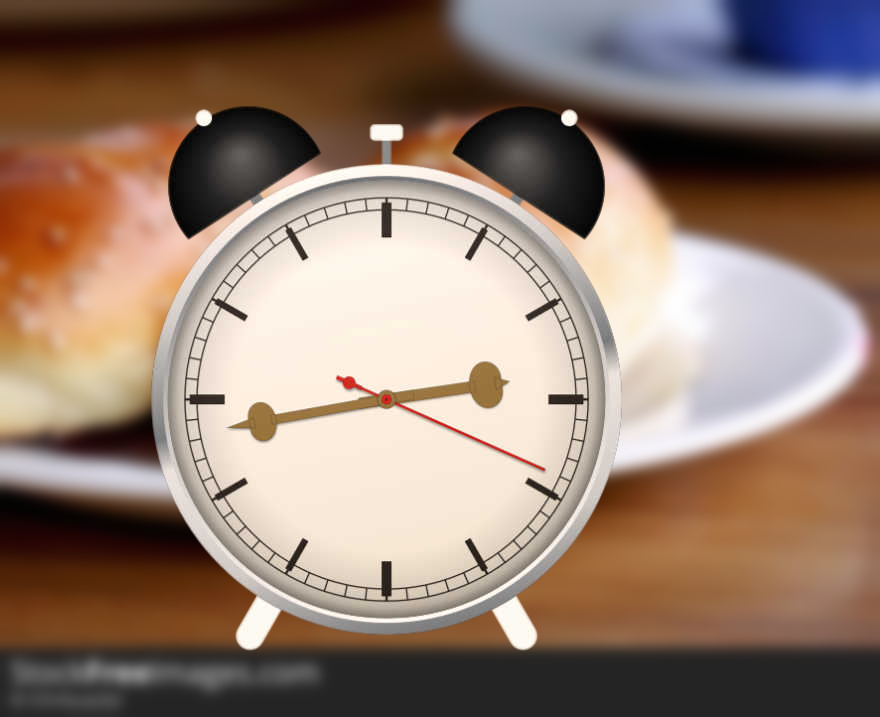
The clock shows 2 h 43 min 19 s
